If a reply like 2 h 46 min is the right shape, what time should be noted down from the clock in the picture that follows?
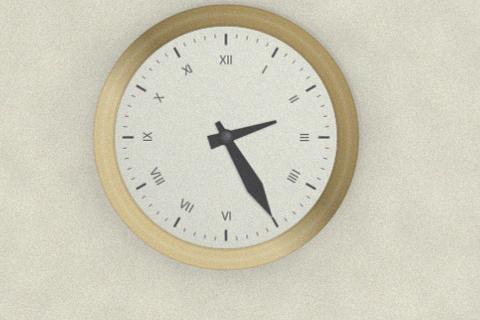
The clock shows 2 h 25 min
